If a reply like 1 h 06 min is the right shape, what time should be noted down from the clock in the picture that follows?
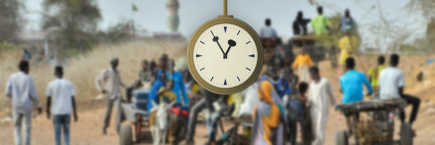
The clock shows 12 h 55 min
